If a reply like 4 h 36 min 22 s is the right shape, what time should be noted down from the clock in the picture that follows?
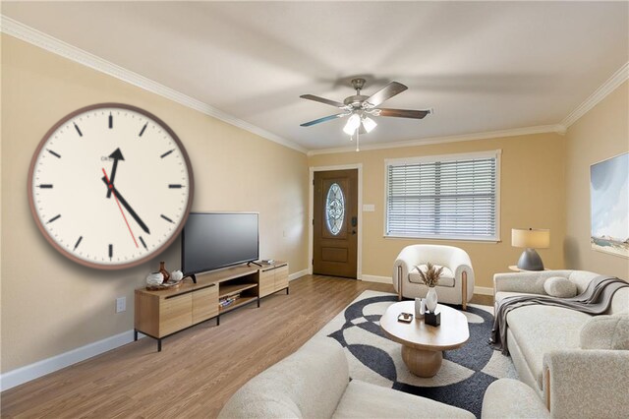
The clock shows 12 h 23 min 26 s
